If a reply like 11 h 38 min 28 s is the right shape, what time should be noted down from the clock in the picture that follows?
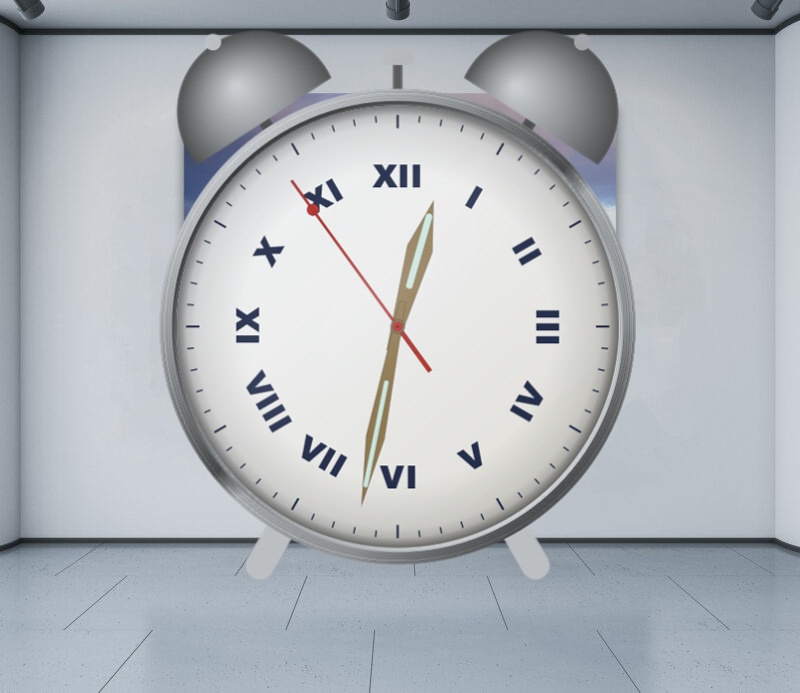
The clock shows 12 h 31 min 54 s
